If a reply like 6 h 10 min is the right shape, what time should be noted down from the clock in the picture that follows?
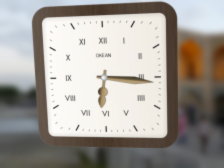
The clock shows 6 h 16 min
